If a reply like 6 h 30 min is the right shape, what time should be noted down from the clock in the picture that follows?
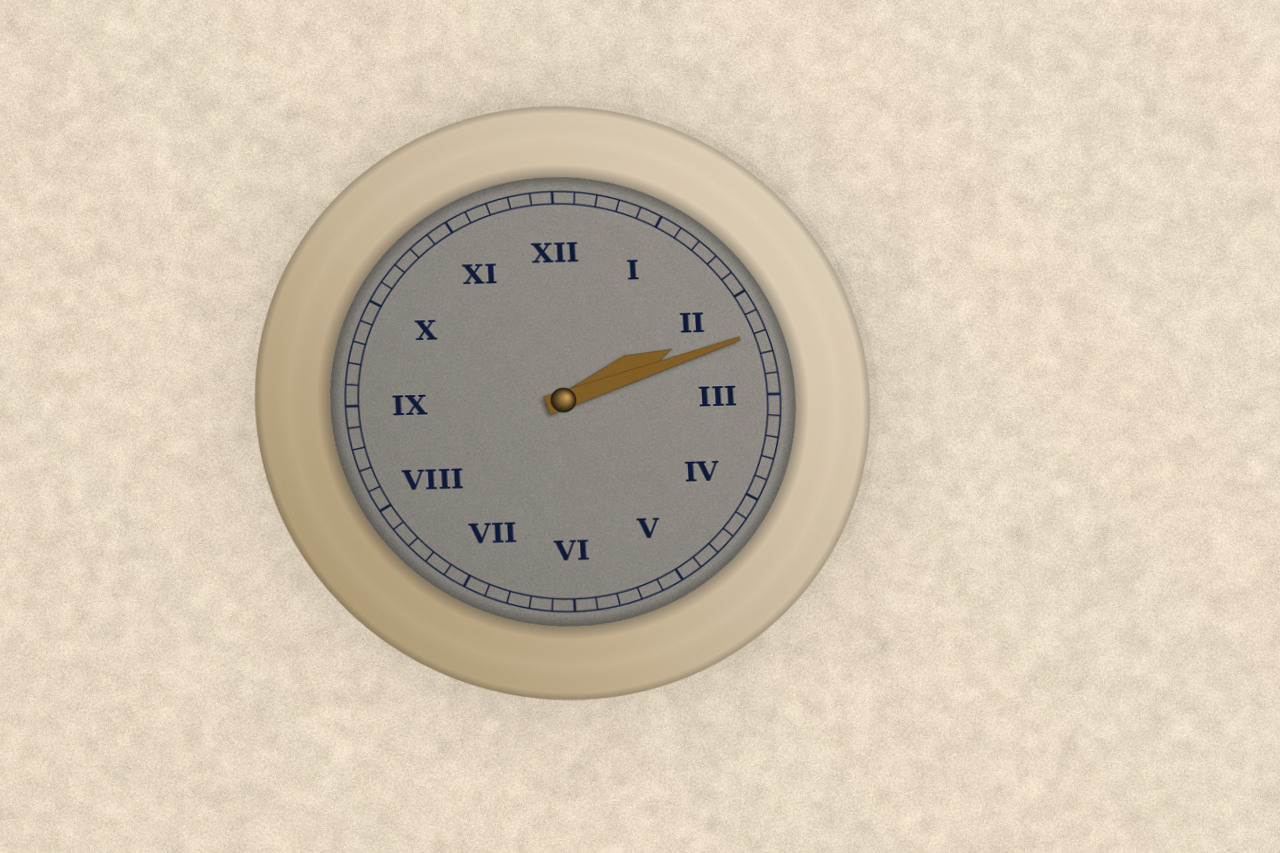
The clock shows 2 h 12 min
